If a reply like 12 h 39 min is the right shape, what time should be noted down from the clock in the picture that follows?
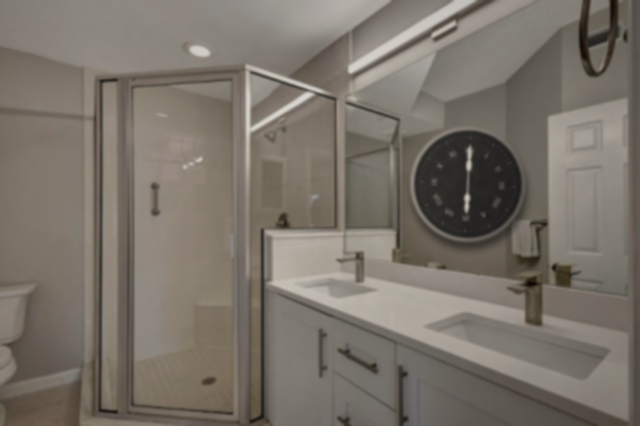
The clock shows 6 h 00 min
